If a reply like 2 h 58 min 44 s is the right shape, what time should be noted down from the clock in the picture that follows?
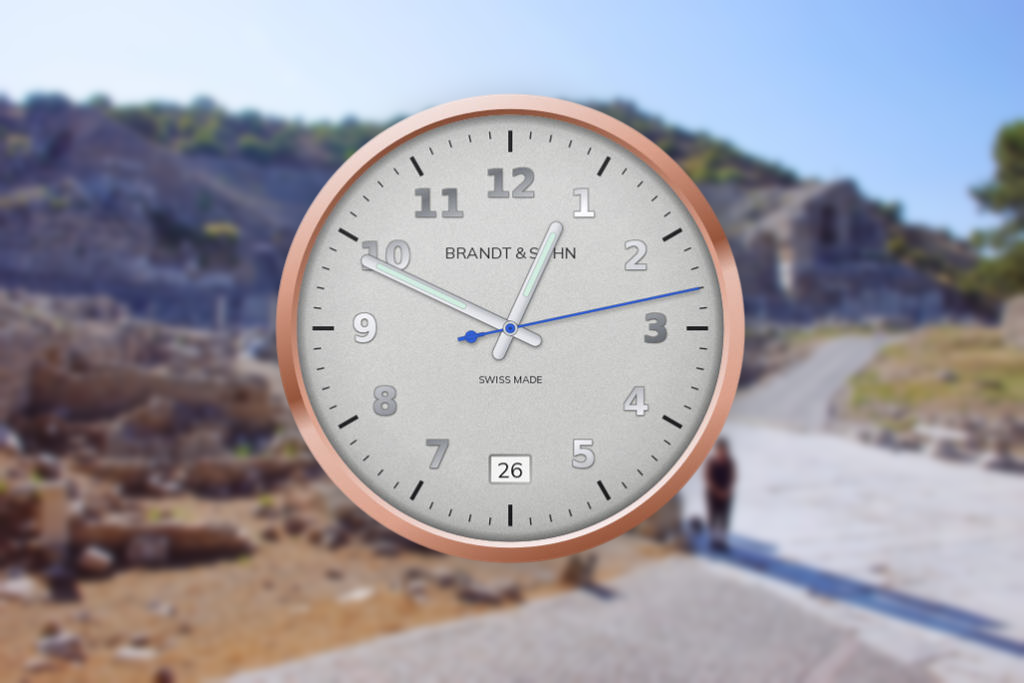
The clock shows 12 h 49 min 13 s
